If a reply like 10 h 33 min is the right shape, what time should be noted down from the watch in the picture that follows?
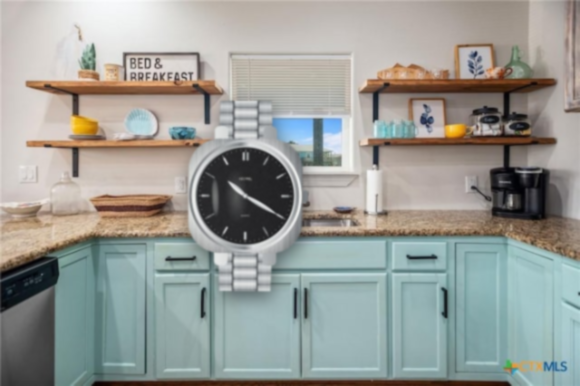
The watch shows 10 h 20 min
